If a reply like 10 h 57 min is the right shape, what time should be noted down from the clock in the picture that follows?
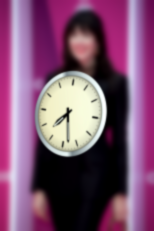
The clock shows 7 h 28 min
